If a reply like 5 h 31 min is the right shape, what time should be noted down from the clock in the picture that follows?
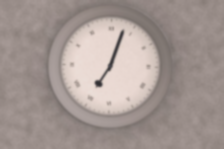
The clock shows 7 h 03 min
